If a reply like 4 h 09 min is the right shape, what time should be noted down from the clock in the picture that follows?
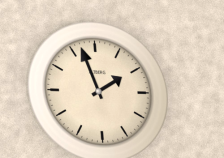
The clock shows 1 h 57 min
